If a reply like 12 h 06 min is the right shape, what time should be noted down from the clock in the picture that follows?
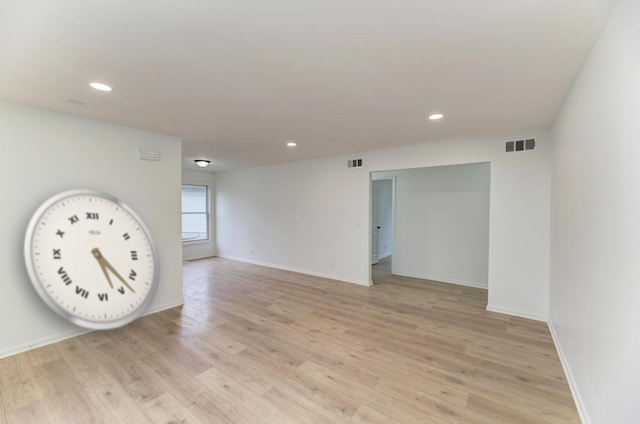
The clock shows 5 h 23 min
